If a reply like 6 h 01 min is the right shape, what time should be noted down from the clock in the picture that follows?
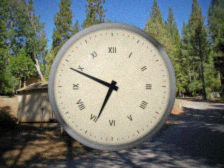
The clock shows 6 h 49 min
